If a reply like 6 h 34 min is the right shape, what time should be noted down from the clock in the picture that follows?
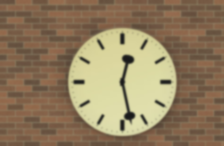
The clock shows 12 h 28 min
